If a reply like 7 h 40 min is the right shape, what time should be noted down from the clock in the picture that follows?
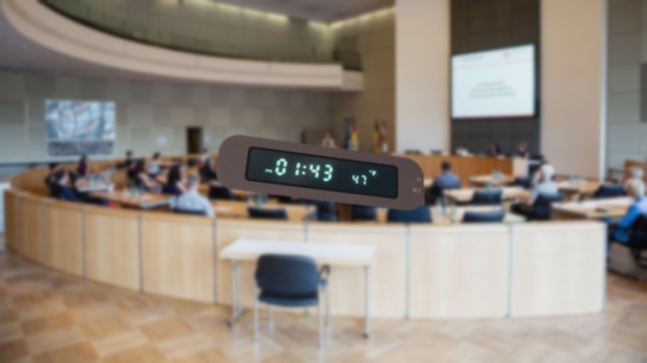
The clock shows 1 h 43 min
